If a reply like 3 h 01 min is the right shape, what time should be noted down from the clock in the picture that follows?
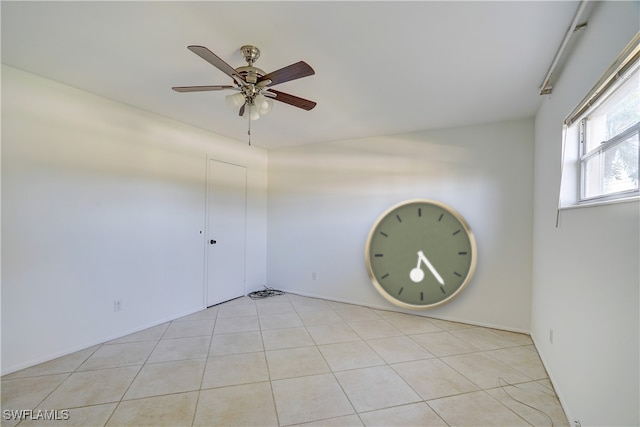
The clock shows 6 h 24 min
